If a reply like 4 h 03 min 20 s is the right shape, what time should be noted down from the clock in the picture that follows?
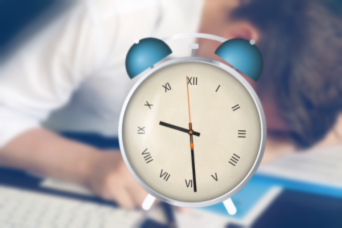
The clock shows 9 h 28 min 59 s
